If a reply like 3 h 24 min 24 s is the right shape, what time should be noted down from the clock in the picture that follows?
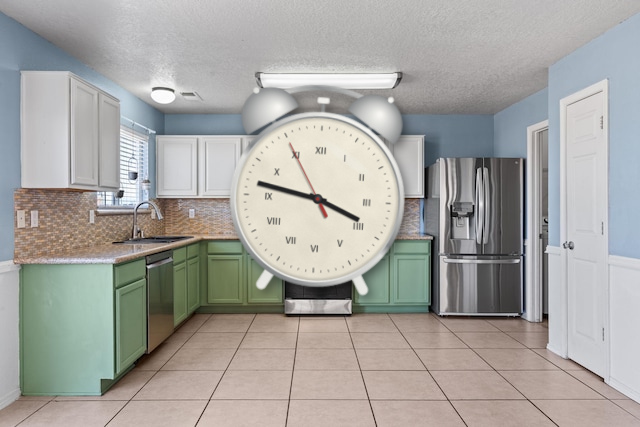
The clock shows 3 h 46 min 55 s
